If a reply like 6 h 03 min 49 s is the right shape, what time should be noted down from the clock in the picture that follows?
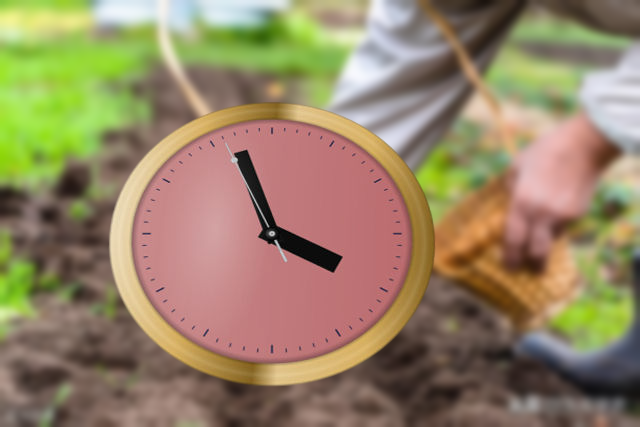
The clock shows 3 h 56 min 56 s
